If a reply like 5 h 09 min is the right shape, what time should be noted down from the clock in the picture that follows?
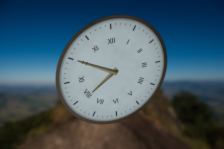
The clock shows 7 h 50 min
